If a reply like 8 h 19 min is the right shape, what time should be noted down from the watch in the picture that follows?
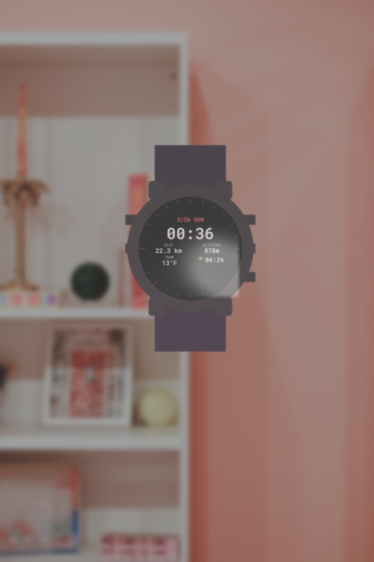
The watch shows 0 h 36 min
